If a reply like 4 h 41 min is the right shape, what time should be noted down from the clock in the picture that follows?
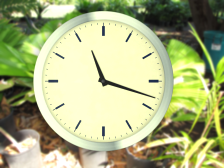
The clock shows 11 h 18 min
